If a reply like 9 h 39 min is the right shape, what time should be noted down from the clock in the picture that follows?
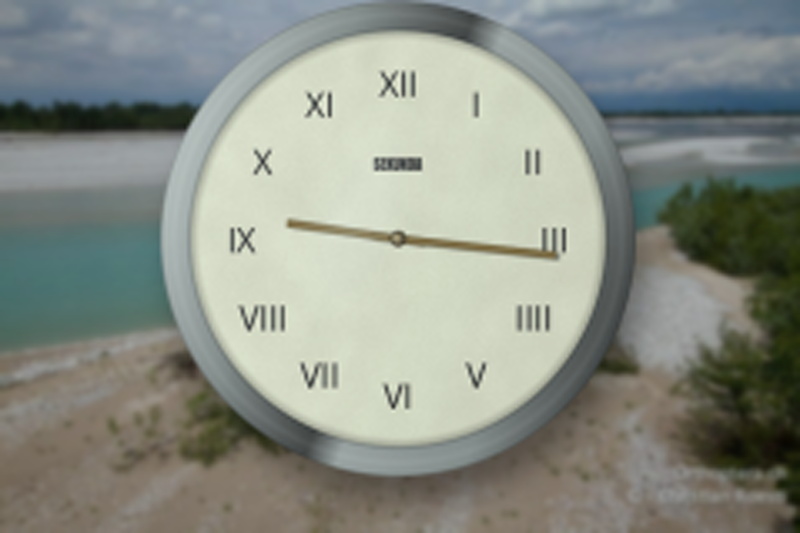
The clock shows 9 h 16 min
